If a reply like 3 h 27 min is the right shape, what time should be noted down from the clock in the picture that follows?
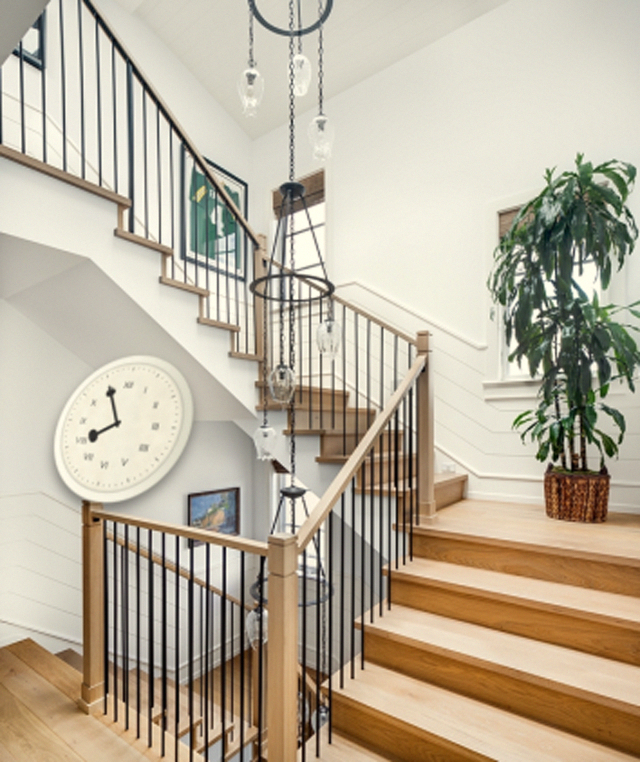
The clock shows 7 h 55 min
